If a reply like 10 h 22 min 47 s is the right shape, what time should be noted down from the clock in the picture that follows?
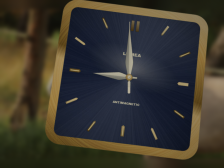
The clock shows 8 h 58 min 59 s
